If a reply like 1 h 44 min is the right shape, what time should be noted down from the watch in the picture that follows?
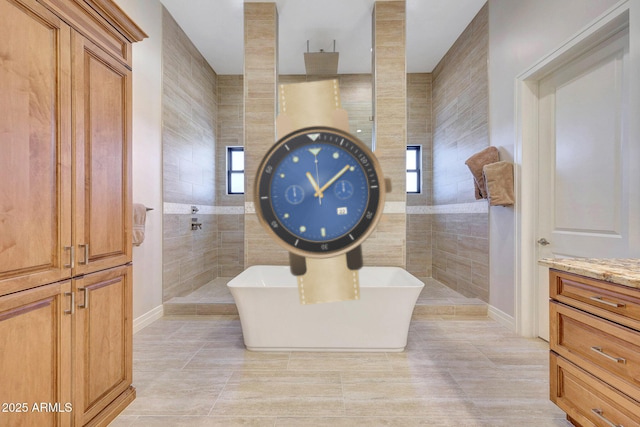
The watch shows 11 h 09 min
